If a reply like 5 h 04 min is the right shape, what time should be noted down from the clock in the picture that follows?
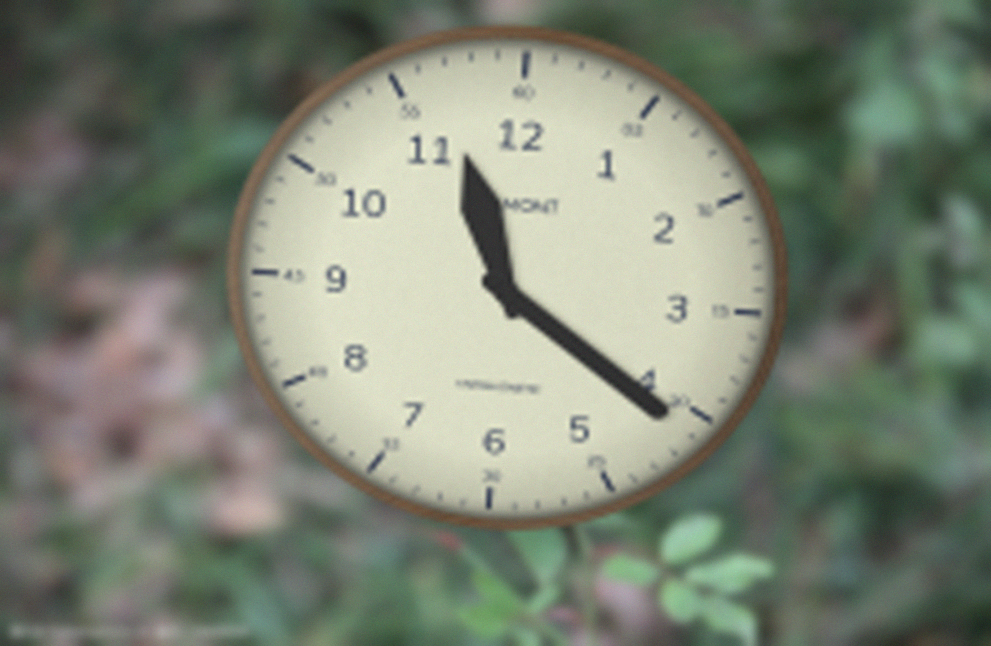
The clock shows 11 h 21 min
